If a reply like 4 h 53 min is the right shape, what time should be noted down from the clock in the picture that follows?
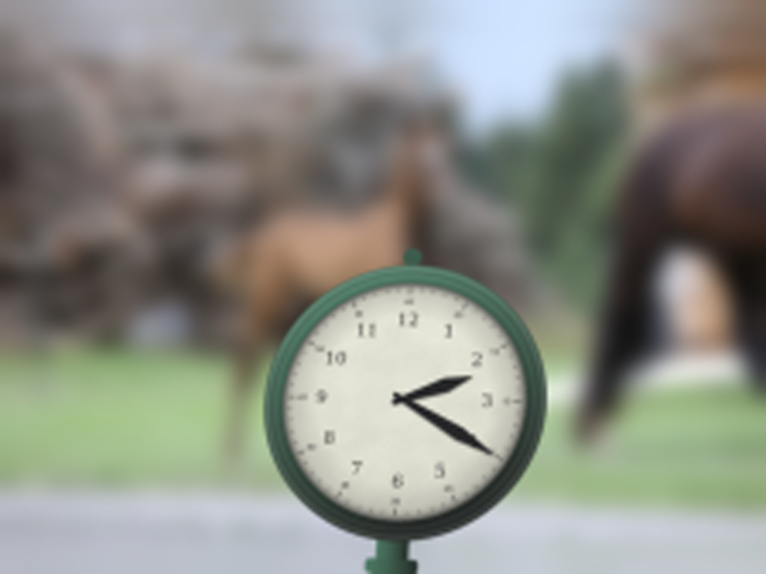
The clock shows 2 h 20 min
